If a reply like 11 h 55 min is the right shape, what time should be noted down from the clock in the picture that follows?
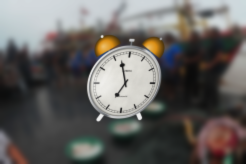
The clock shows 6 h 57 min
